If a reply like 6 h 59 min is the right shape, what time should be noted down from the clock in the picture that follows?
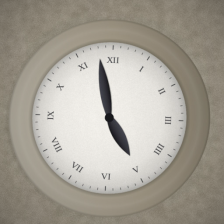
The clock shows 4 h 58 min
